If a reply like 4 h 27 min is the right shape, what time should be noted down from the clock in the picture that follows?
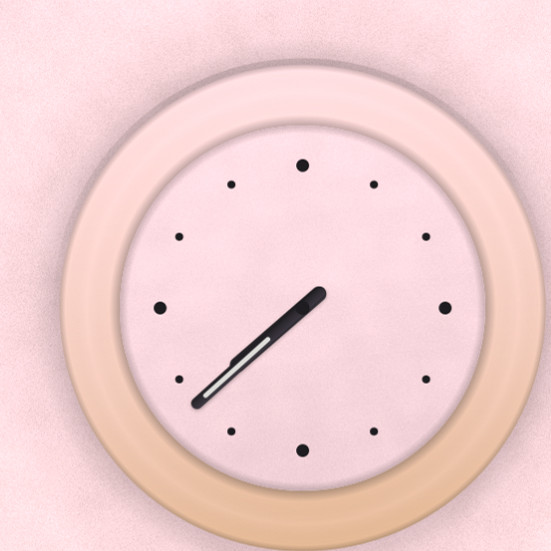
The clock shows 7 h 38 min
